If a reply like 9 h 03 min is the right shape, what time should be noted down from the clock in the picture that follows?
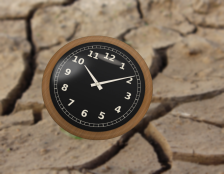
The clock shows 10 h 09 min
